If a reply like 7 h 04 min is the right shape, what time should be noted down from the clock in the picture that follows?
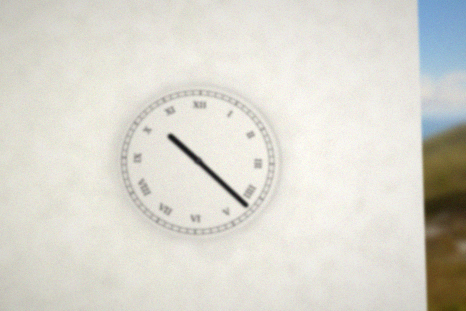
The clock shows 10 h 22 min
